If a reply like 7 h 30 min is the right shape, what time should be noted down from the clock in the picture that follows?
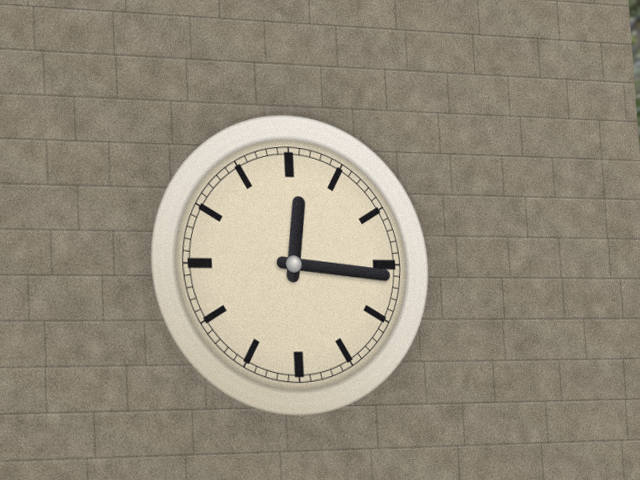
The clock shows 12 h 16 min
